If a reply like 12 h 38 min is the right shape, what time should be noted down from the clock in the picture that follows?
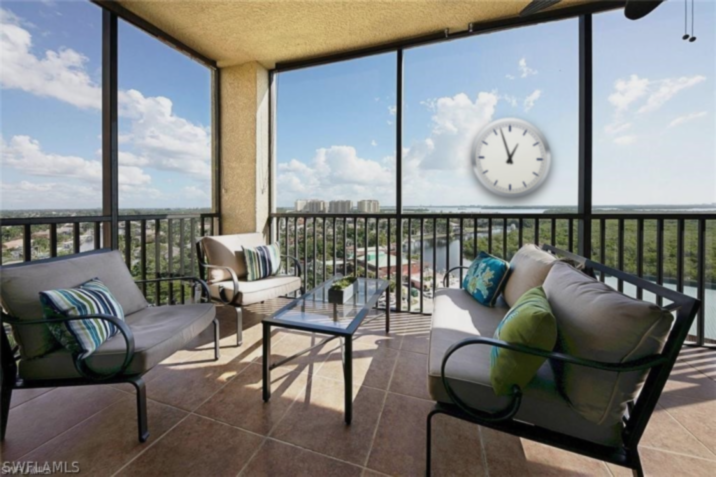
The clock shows 12 h 57 min
